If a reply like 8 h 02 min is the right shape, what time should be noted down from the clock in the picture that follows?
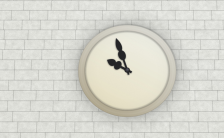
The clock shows 9 h 57 min
